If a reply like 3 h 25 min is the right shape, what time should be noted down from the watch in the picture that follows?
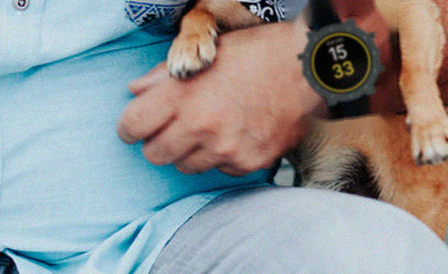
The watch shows 15 h 33 min
